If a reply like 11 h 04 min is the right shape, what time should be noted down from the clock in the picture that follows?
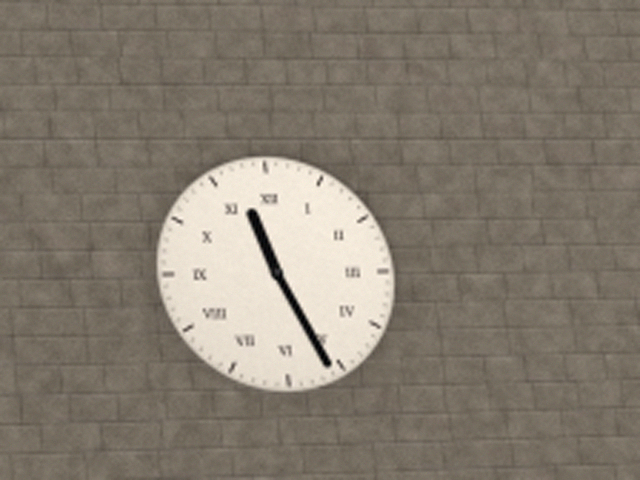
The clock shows 11 h 26 min
